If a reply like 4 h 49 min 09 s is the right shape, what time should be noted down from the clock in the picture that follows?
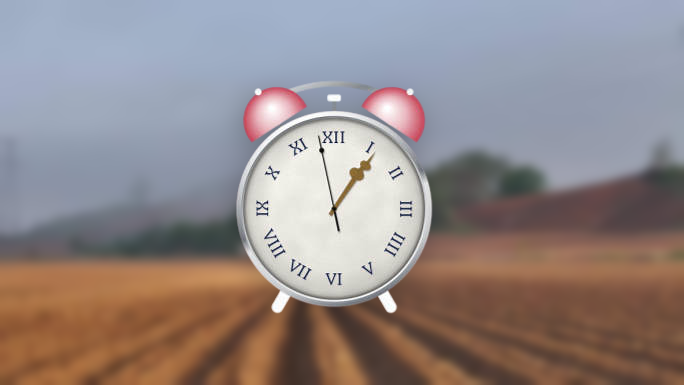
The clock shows 1 h 05 min 58 s
